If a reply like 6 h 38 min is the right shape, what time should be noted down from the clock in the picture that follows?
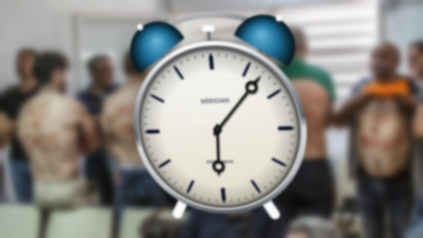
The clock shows 6 h 07 min
